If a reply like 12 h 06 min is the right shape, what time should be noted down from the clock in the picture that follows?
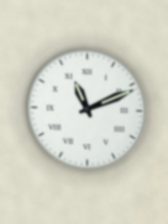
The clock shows 11 h 11 min
